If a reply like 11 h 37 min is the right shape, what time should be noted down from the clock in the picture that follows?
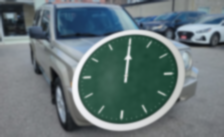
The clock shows 12 h 00 min
